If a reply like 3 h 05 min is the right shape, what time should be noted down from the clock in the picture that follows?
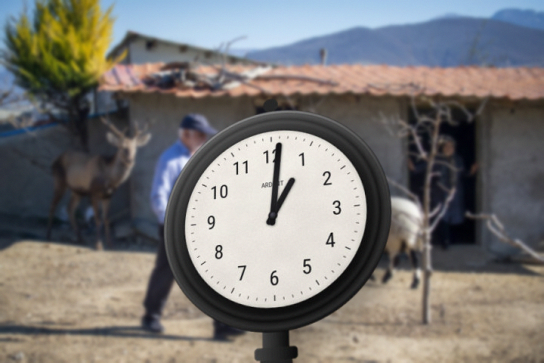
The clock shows 1 h 01 min
